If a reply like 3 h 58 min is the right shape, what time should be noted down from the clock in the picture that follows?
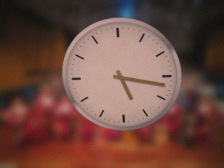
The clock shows 5 h 17 min
